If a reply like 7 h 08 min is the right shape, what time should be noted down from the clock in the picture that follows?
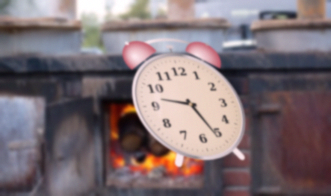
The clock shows 9 h 26 min
